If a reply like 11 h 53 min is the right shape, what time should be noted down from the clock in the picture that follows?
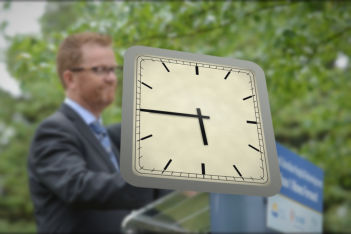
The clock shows 5 h 45 min
